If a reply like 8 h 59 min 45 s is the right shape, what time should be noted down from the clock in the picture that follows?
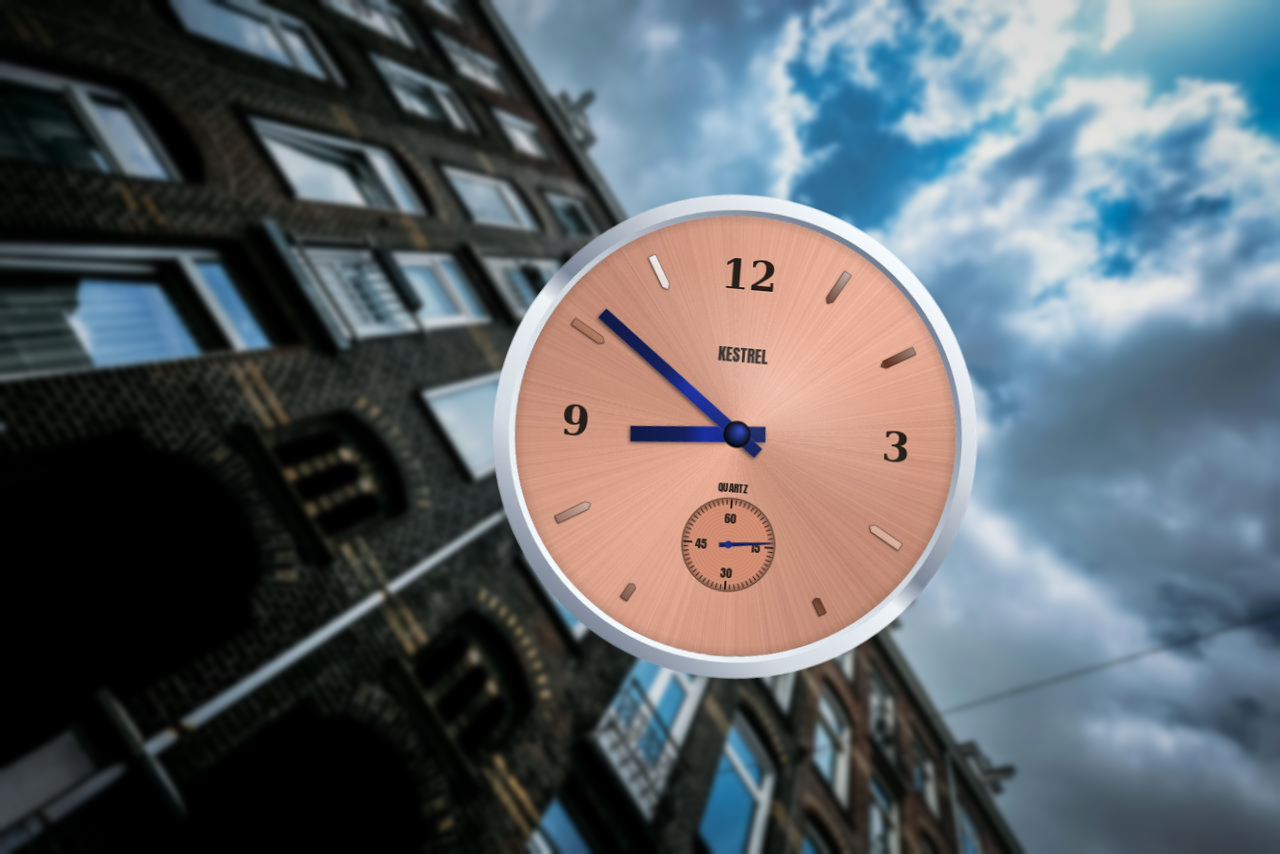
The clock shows 8 h 51 min 14 s
